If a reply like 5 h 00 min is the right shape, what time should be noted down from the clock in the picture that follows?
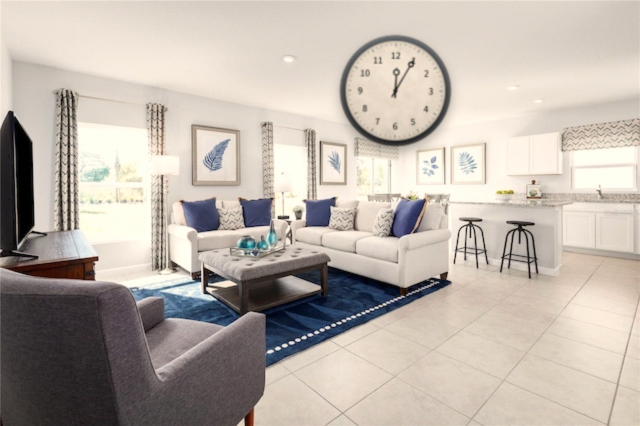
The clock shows 12 h 05 min
